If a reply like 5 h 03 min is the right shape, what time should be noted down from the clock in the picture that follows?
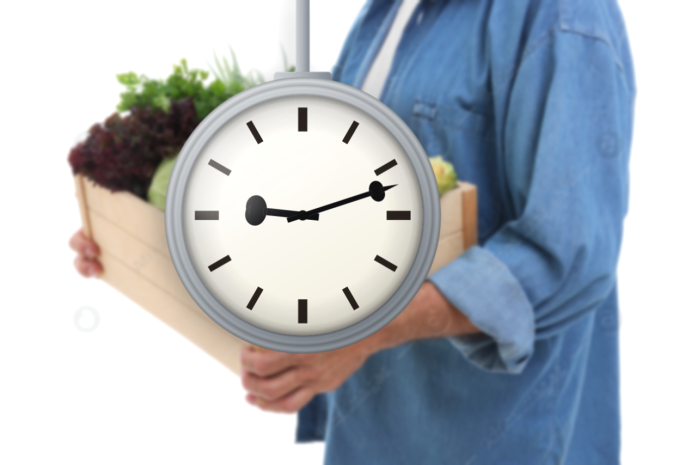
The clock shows 9 h 12 min
